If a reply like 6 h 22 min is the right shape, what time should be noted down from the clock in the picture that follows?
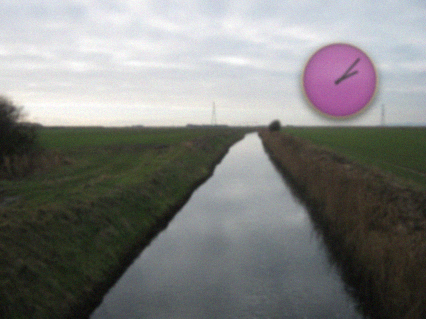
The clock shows 2 h 07 min
